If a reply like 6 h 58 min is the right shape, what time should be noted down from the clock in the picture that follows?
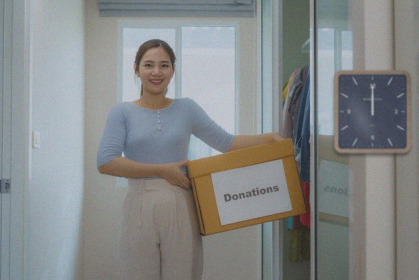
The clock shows 12 h 00 min
